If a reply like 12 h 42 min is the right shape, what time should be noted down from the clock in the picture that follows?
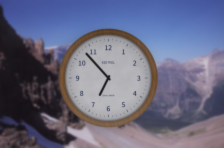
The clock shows 6 h 53 min
